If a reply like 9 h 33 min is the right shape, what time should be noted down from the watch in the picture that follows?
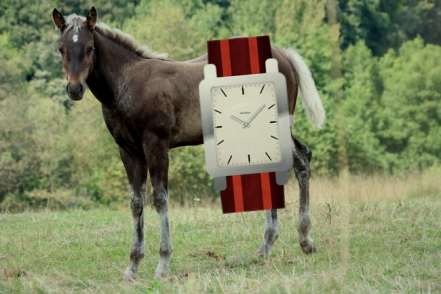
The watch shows 10 h 08 min
